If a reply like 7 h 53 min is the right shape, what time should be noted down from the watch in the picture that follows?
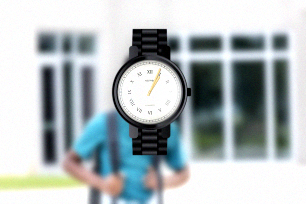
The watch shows 1 h 04 min
